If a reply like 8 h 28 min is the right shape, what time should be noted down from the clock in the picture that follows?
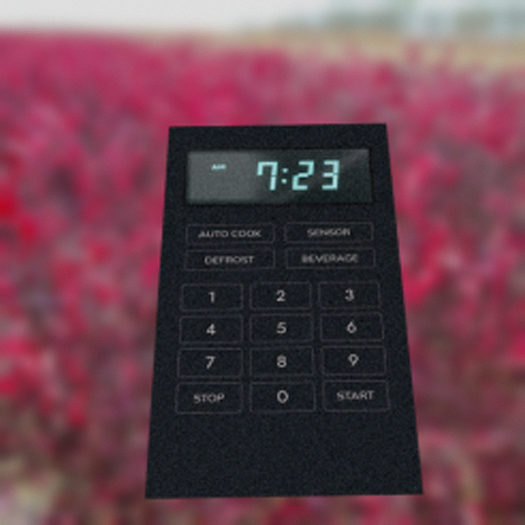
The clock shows 7 h 23 min
